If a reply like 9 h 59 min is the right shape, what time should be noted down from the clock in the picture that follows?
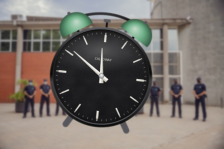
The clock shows 11 h 51 min
